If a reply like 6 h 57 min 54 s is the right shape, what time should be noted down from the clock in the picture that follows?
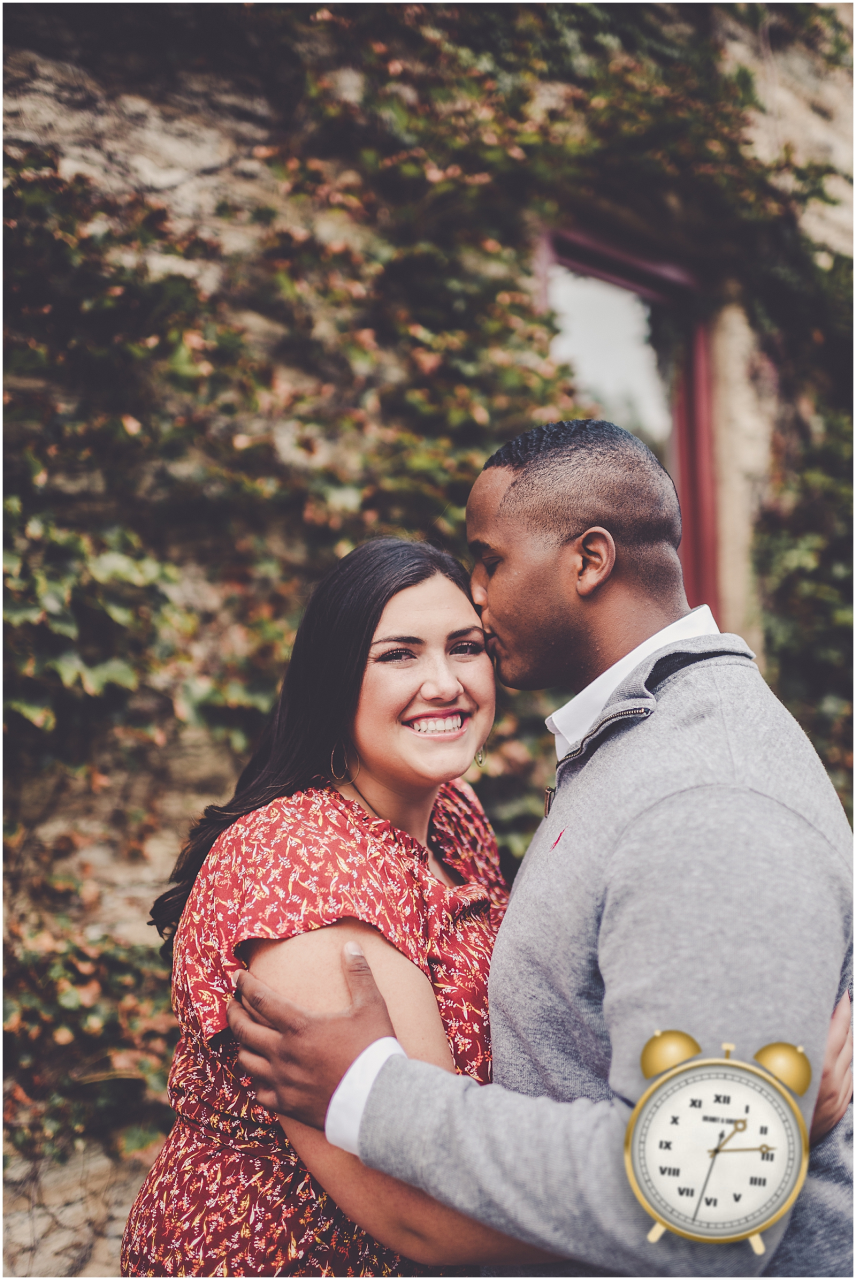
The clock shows 1 h 13 min 32 s
